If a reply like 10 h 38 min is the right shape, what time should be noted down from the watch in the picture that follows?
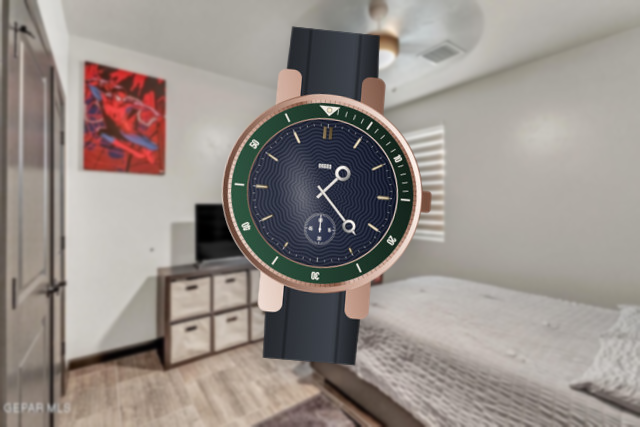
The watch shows 1 h 23 min
